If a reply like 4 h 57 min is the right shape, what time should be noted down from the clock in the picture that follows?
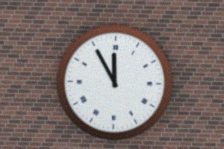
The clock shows 11 h 55 min
